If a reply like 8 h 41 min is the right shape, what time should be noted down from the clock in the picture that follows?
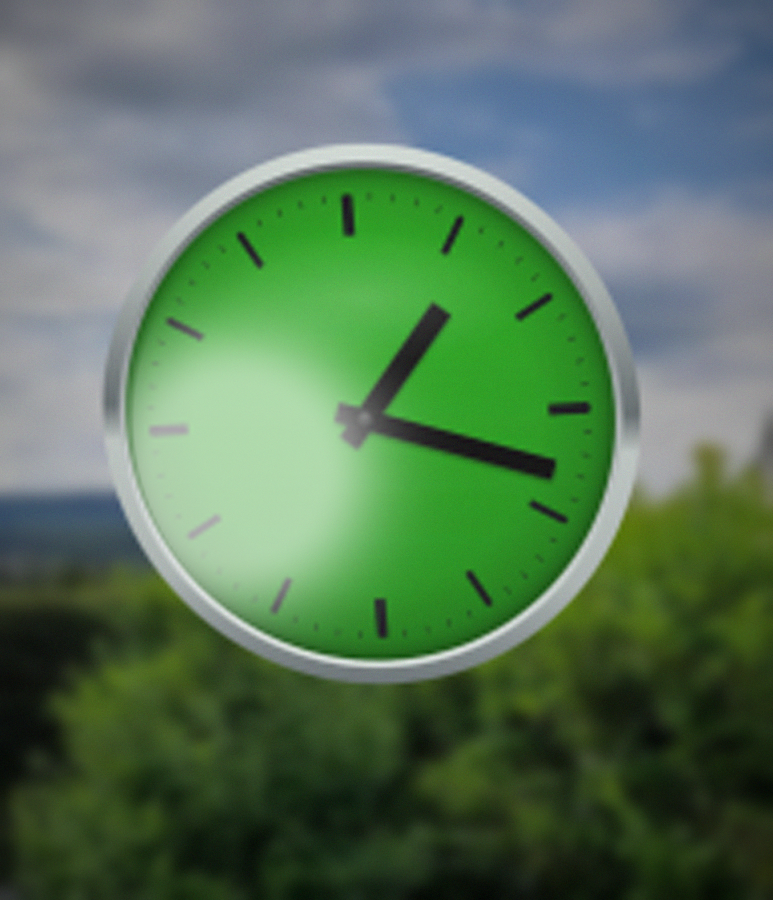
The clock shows 1 h 18 min
